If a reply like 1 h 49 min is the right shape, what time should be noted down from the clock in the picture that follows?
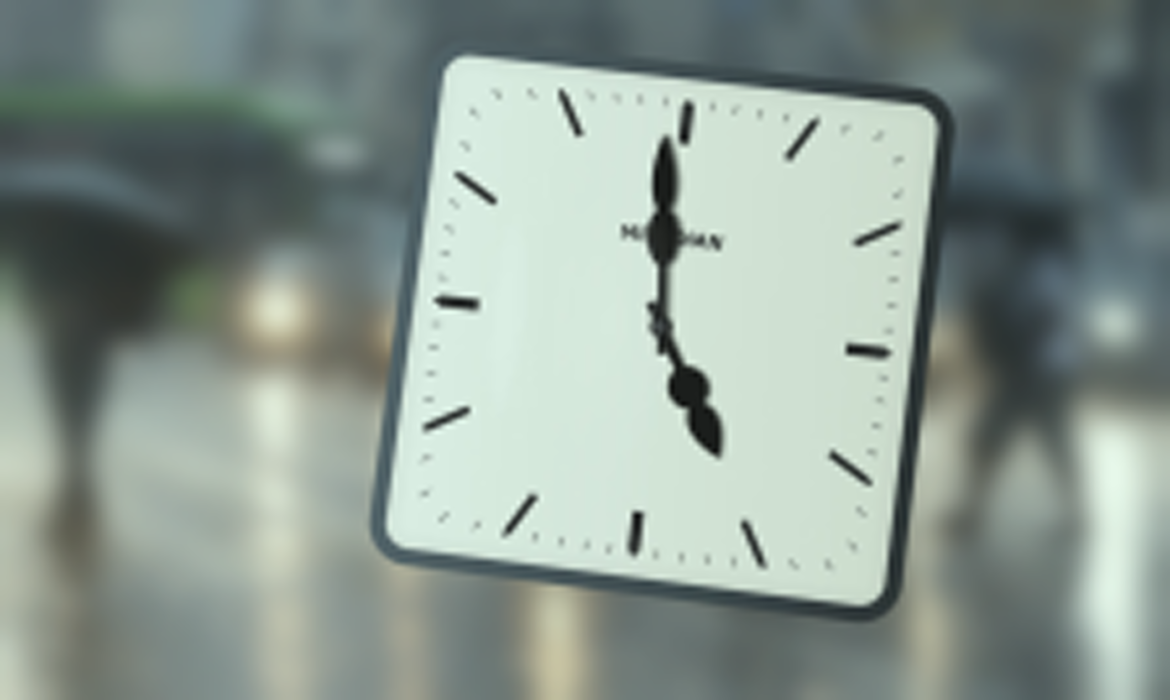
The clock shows 4 h 59 min
